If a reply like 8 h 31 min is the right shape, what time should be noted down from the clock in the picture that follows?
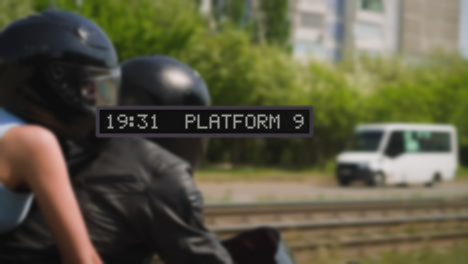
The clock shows 19 h 31 min
